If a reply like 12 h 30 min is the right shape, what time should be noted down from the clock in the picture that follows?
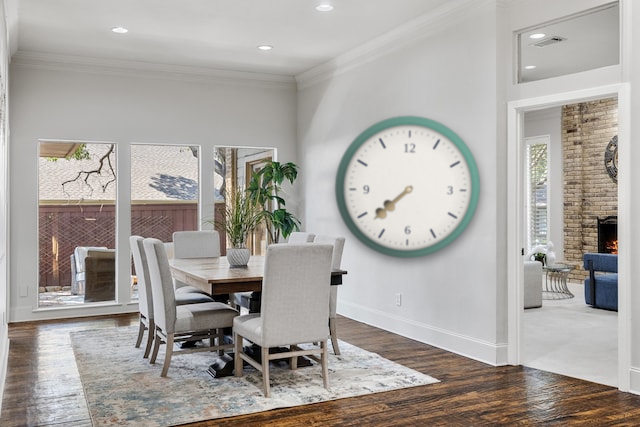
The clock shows 7 h 38 min
